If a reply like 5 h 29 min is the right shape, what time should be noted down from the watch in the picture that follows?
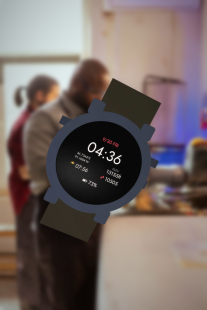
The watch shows 4 h 36 min
